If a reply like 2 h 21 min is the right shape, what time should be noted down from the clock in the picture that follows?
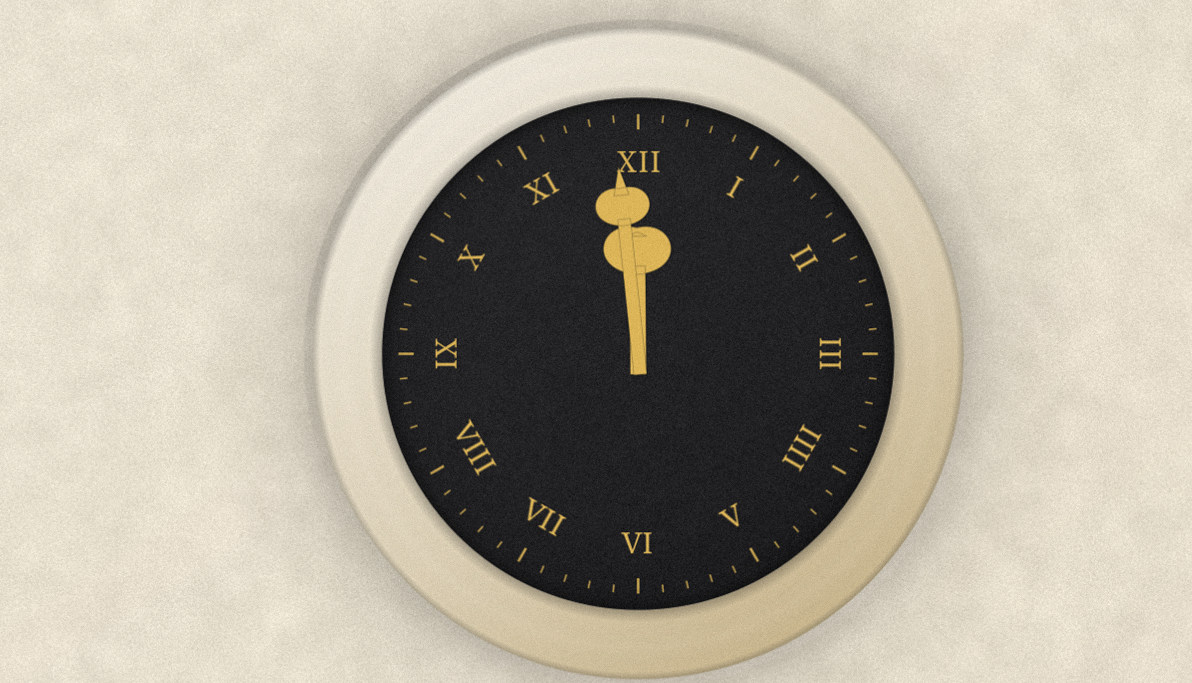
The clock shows 11 h 59 min
